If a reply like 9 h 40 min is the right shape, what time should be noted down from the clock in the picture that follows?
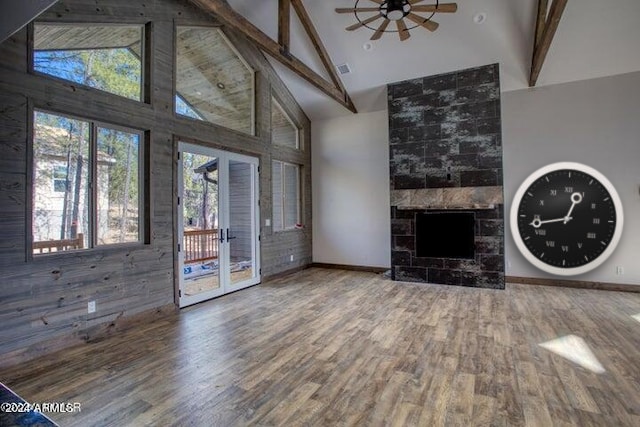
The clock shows 12 h 43 min
